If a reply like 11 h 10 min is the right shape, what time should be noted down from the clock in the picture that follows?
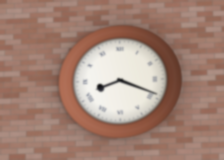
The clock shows 8 h 19 min
